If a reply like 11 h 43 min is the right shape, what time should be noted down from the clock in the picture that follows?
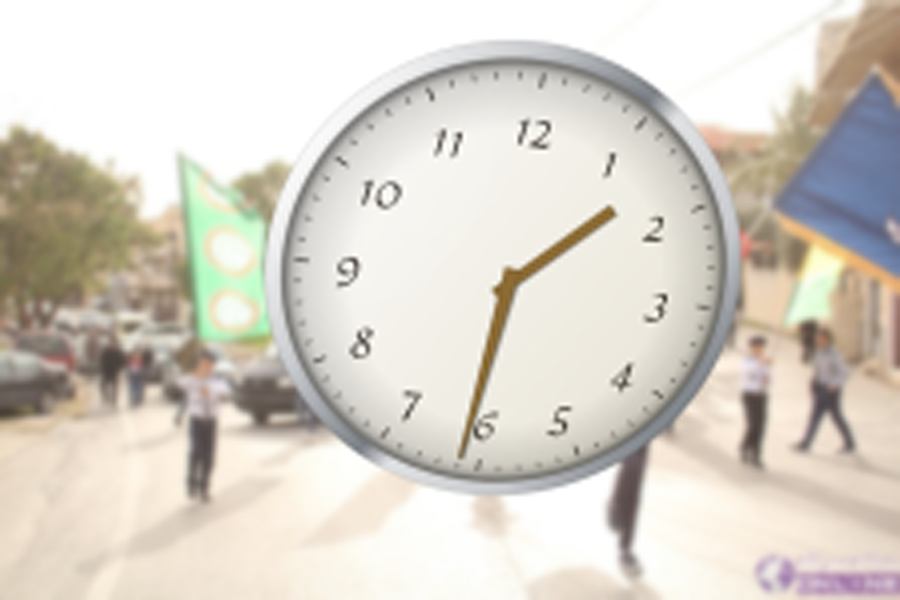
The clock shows 1 h 31 min
